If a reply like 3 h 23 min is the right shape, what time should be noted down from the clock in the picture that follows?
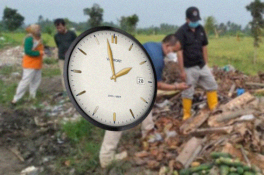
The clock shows 1 h 58 min
